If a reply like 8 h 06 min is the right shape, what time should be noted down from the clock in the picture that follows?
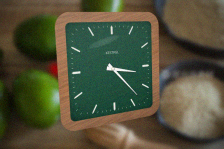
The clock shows 3 h 23 min
